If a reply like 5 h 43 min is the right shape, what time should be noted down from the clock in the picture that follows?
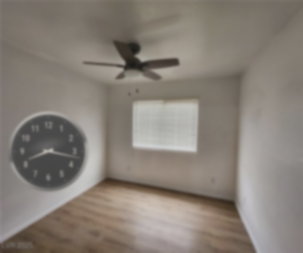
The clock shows 8 h 17 min
